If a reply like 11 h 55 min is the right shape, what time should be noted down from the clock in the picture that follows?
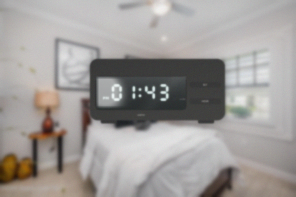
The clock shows 1 h 43 min
